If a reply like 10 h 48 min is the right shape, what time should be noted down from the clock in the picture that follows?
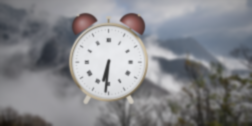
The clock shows 6 h 31 min
